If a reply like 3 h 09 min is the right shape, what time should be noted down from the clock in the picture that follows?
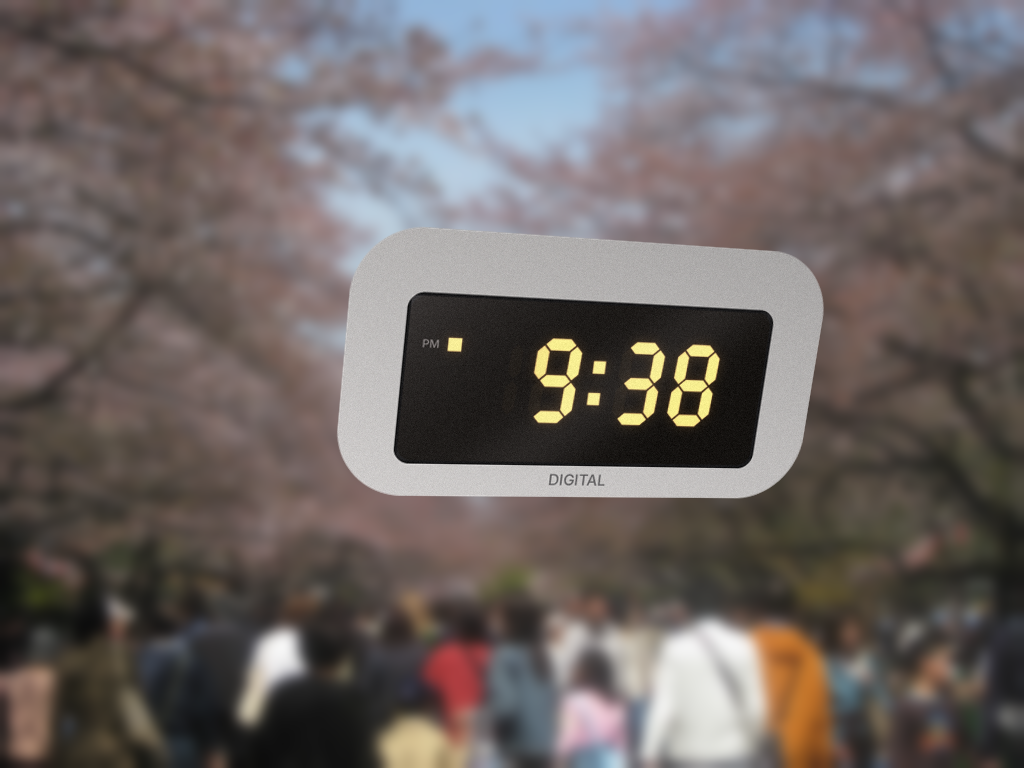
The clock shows 9 h 38 min
